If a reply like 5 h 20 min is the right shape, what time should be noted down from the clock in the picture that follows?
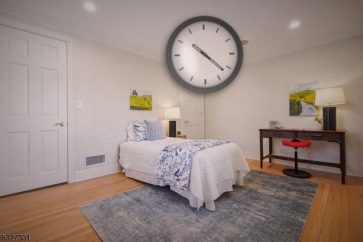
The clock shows 10 h 22 min
